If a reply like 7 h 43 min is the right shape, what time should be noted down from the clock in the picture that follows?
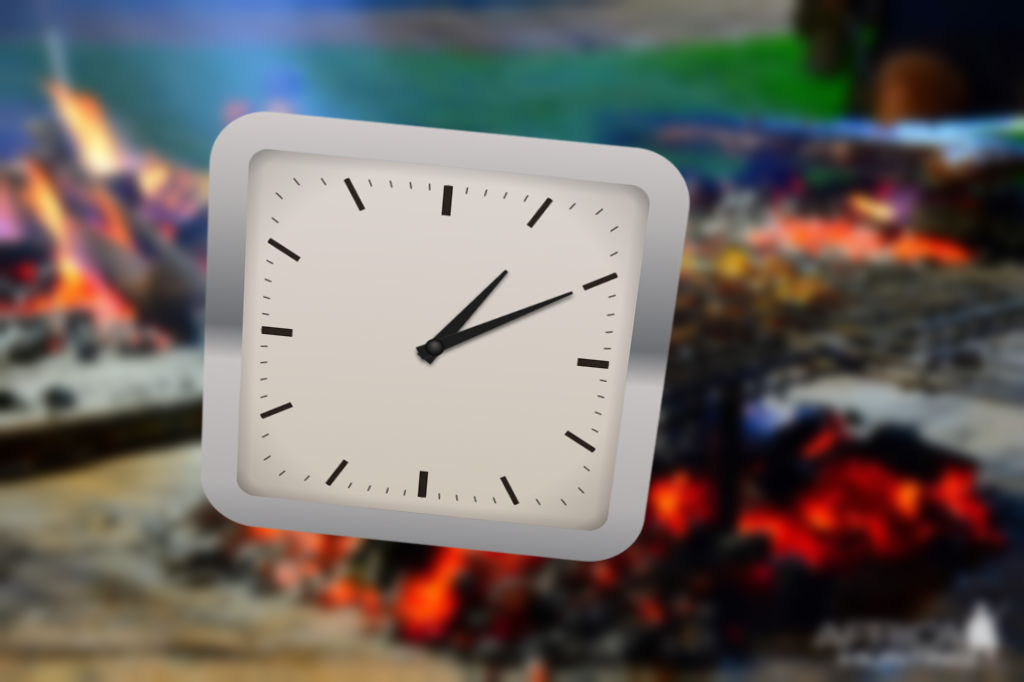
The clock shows 1 h 10 min
